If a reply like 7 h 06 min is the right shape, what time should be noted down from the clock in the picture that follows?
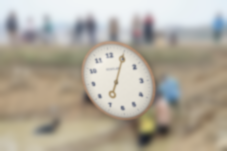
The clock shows 7 h 05 min
